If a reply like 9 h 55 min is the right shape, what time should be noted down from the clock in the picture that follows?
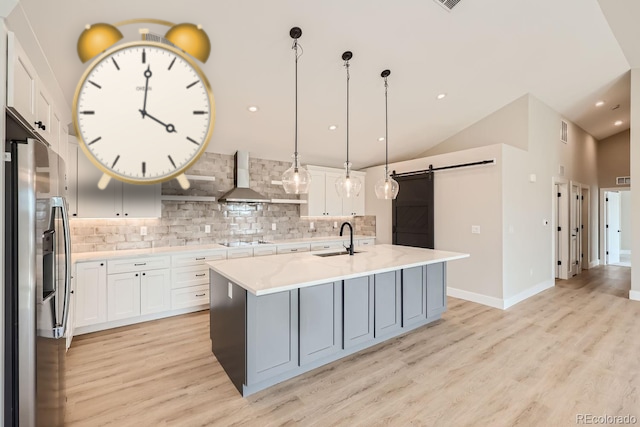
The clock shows 4 h 01 min
